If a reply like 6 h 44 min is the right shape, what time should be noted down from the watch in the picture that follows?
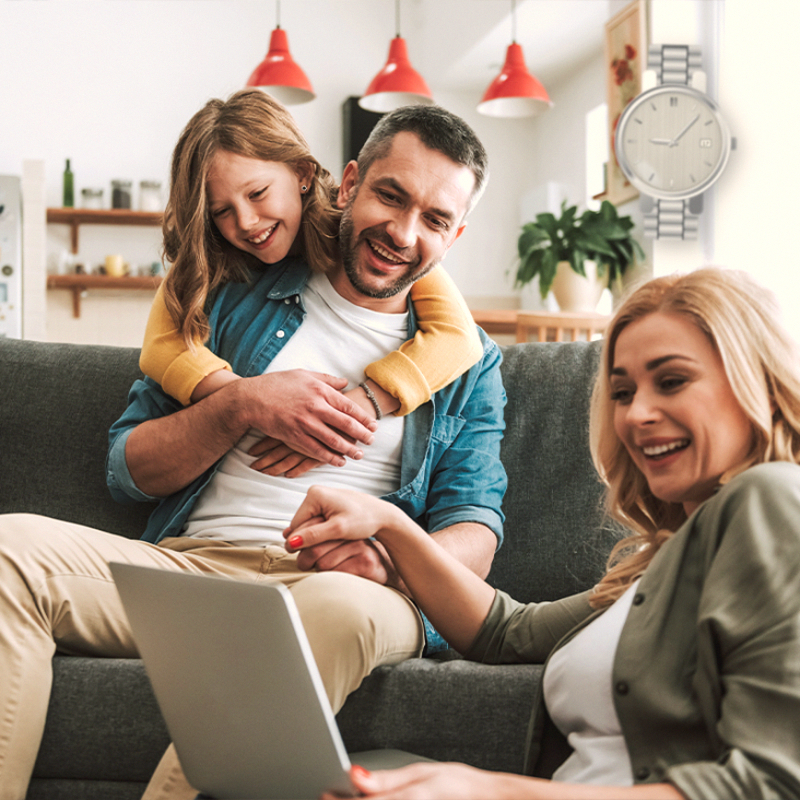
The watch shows 9 h 07 min
